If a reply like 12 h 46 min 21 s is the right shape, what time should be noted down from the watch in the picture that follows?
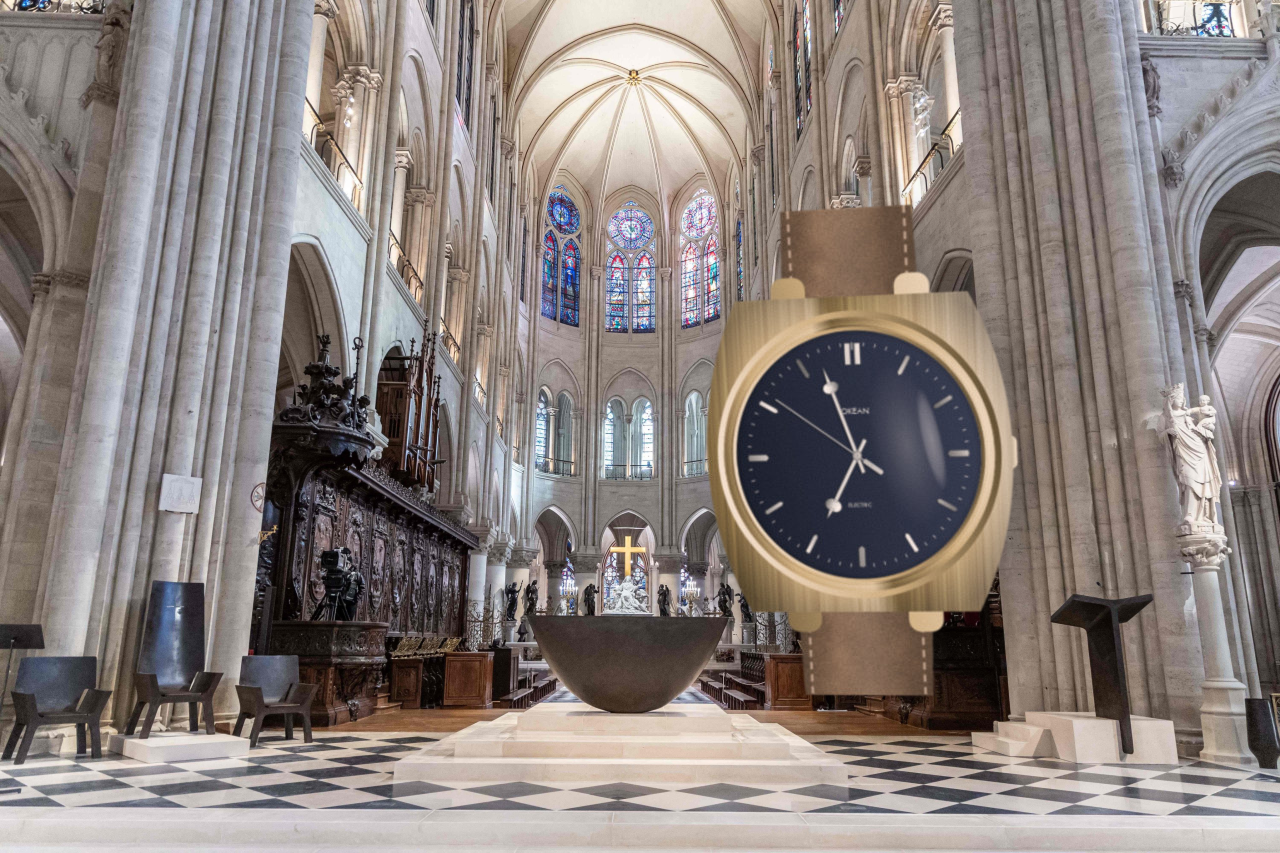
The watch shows 6 h 56 min 51 s
